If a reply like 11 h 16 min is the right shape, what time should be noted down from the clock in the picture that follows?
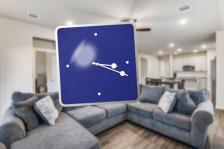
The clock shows 3 h 19 min
